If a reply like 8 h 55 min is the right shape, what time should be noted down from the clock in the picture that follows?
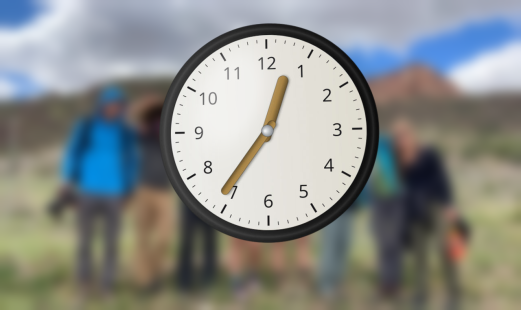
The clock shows 12 h 36 min
